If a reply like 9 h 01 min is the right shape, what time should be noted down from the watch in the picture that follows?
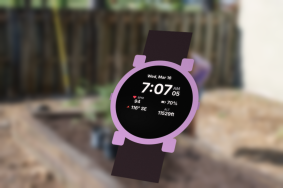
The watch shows 7 h 07 min
